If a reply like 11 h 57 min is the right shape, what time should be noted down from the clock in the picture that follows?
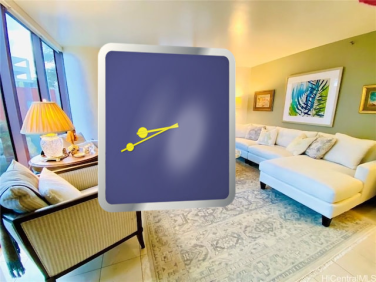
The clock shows 8 h 41 min
